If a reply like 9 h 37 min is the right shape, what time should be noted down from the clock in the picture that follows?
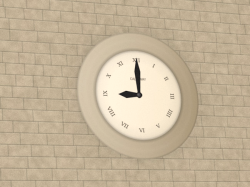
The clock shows 9 h 00 min
